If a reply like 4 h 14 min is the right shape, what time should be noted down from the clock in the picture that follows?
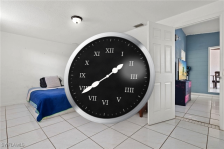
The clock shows 1 h 39 min
